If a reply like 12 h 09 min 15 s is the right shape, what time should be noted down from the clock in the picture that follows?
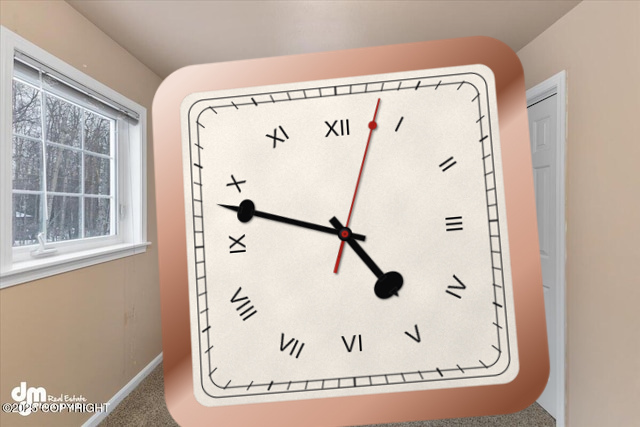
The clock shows 4 h 48 min 03 s
